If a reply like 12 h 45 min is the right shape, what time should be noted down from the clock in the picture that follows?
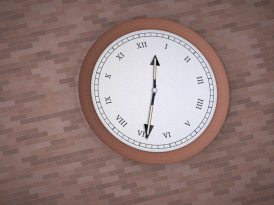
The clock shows 12 h 34 min
